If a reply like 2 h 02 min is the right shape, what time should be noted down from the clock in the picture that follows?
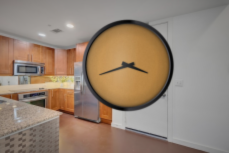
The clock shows 3 h 42 min
